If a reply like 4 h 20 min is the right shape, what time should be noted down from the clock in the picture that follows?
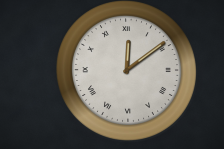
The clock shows 12 h 09 min
